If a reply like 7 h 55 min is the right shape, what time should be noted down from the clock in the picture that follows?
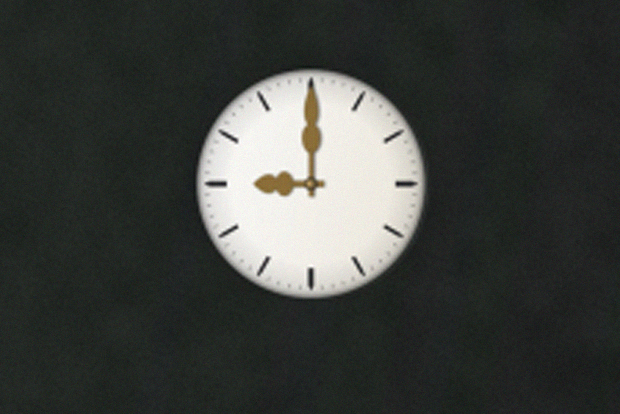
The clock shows 9 h 00 min
